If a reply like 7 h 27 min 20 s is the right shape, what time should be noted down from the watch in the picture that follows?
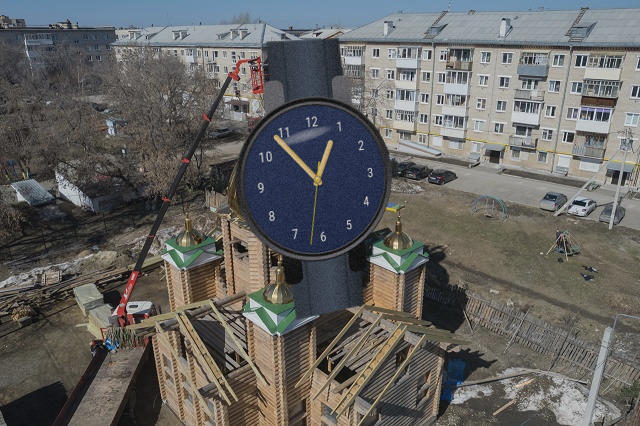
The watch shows 12 h 53 min 32 s
